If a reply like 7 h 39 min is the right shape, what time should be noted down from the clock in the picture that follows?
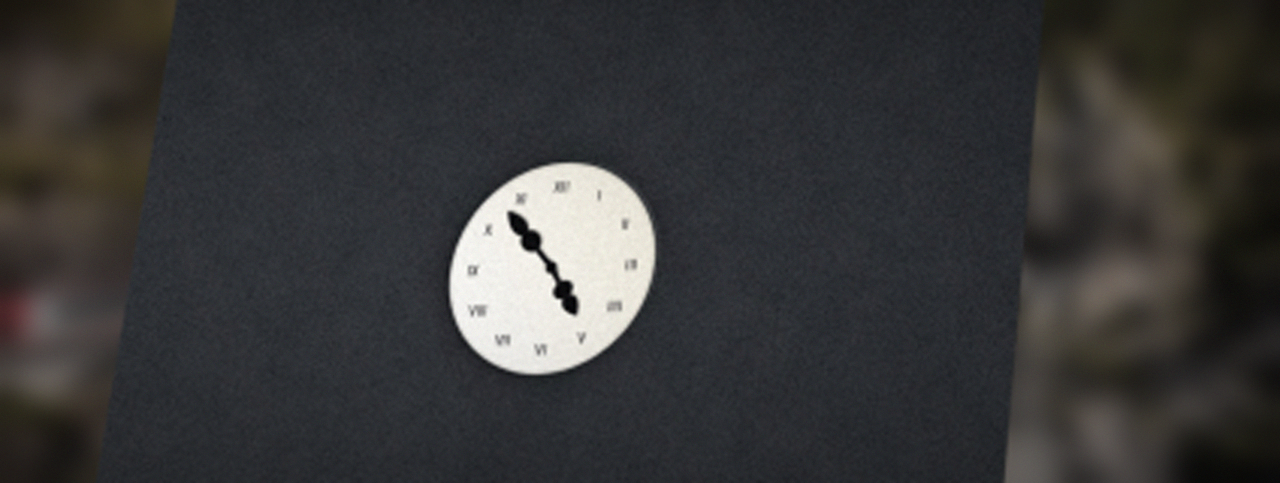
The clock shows 4 h 53 min
